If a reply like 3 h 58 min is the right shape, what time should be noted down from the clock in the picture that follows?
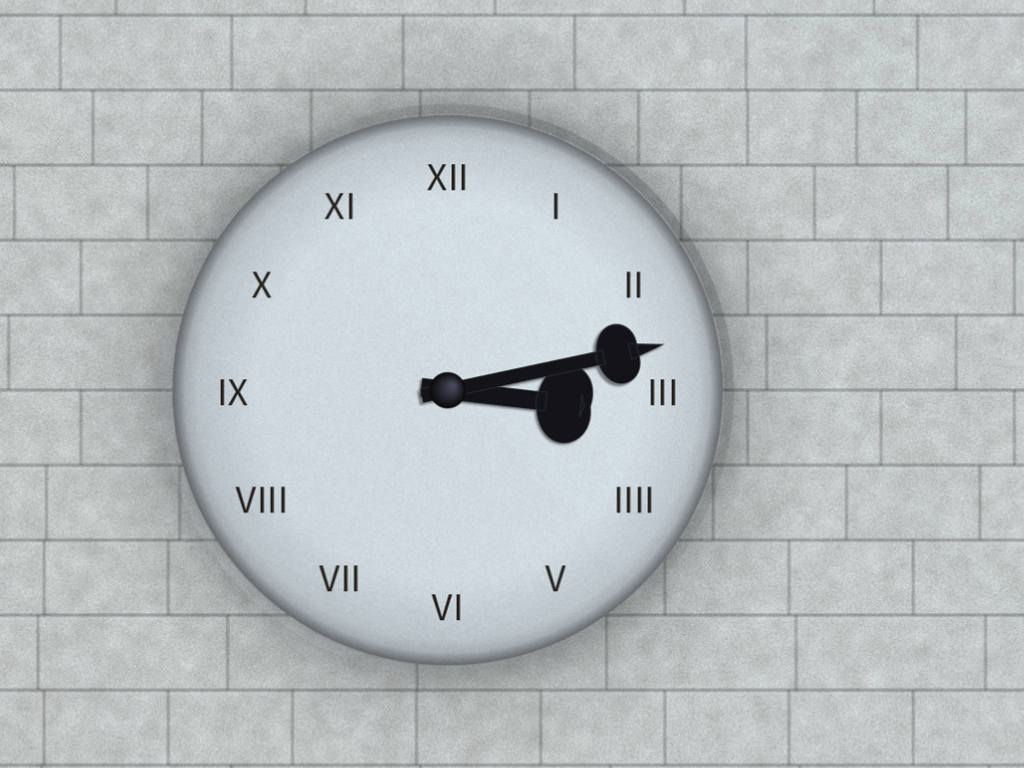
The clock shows 3 h 13 min
